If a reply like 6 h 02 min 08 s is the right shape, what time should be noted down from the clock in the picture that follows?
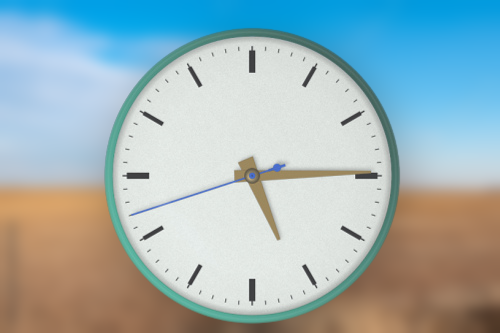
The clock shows 5 h 14 min 42 s
